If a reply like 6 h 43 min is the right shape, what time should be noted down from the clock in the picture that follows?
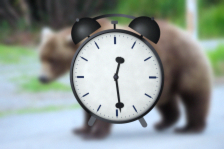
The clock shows 12 h 29 min
